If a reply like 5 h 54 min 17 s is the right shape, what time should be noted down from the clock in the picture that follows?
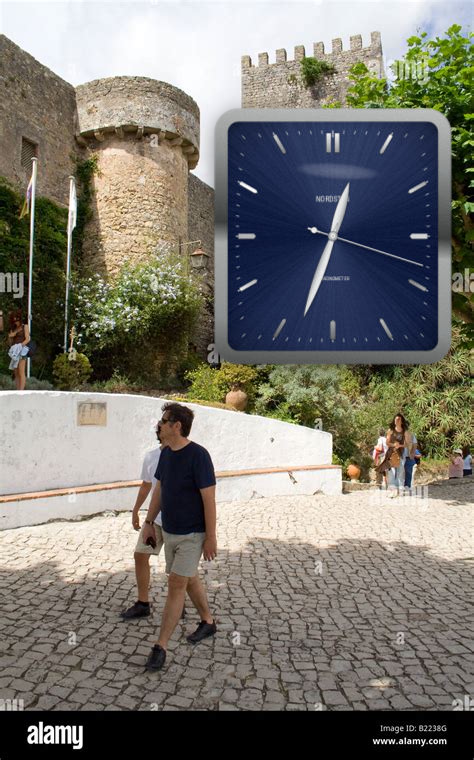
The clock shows 12 h 33 min 18 s
